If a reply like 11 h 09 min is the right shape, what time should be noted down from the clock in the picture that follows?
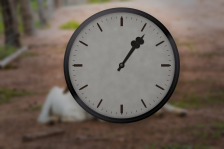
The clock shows 1 h 06 min
